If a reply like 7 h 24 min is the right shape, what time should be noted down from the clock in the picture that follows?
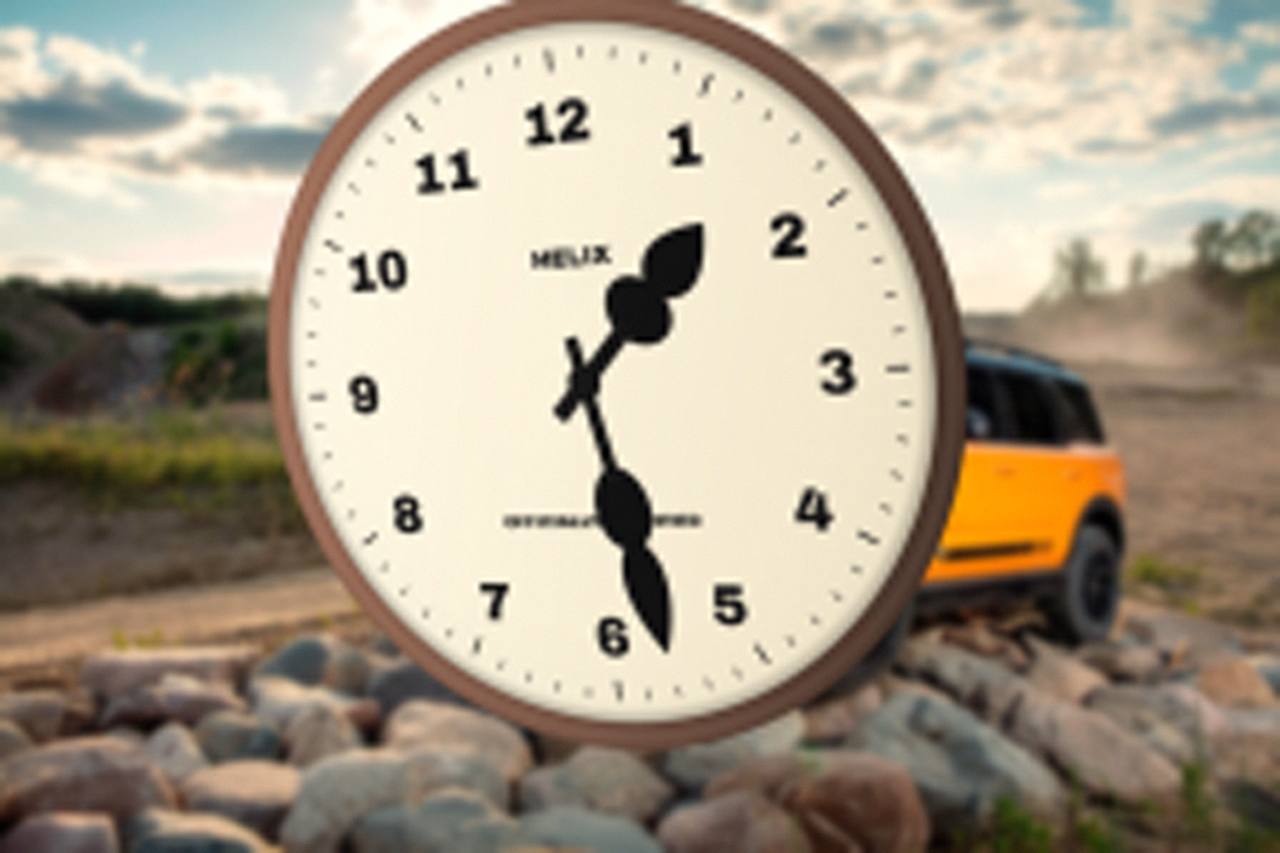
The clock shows 1 h 28 min
